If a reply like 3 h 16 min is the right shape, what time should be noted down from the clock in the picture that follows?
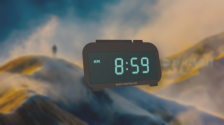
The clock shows 8 h 59 min
